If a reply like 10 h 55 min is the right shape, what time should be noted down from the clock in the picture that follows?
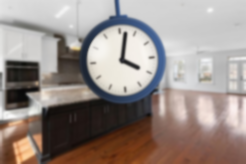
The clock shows 4 h 02 min
